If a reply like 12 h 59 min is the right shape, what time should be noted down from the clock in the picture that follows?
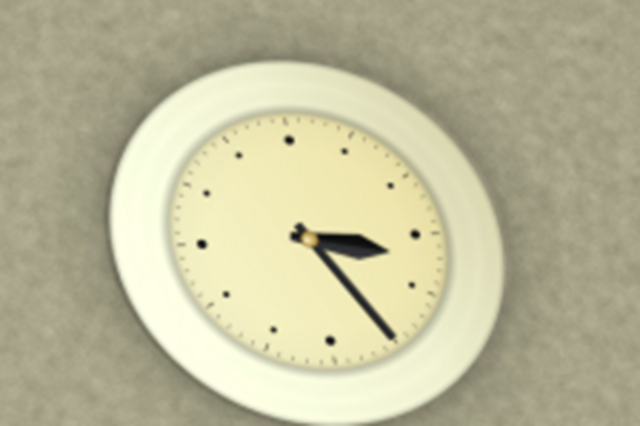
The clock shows 3 h 25 min
